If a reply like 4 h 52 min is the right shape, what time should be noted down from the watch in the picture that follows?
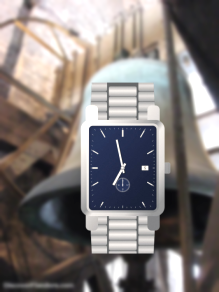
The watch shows 6 h 58 min
